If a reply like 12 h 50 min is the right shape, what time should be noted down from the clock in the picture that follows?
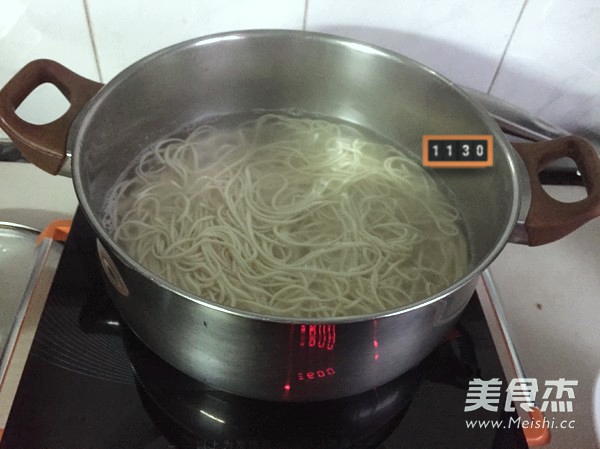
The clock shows 11 h 30 min
